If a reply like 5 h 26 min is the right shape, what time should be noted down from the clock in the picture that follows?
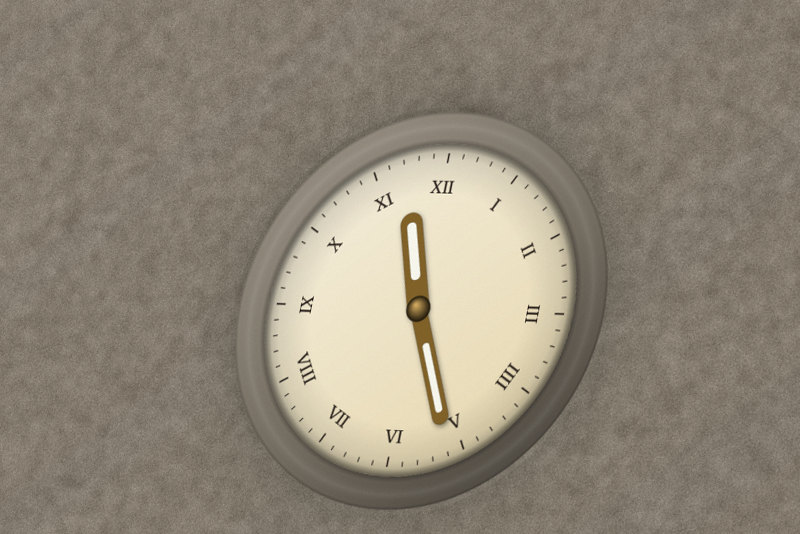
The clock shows 11 h 26 min
